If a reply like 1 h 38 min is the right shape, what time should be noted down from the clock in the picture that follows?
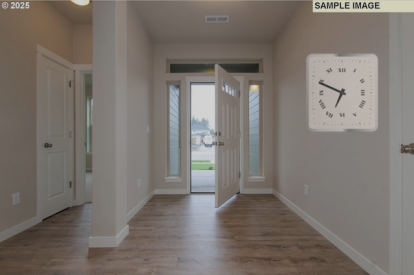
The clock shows 6 h 49 min
